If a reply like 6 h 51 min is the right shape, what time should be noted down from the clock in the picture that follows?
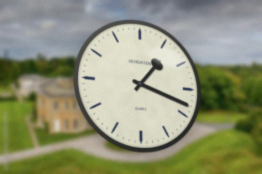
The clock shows 1 h 18 min
